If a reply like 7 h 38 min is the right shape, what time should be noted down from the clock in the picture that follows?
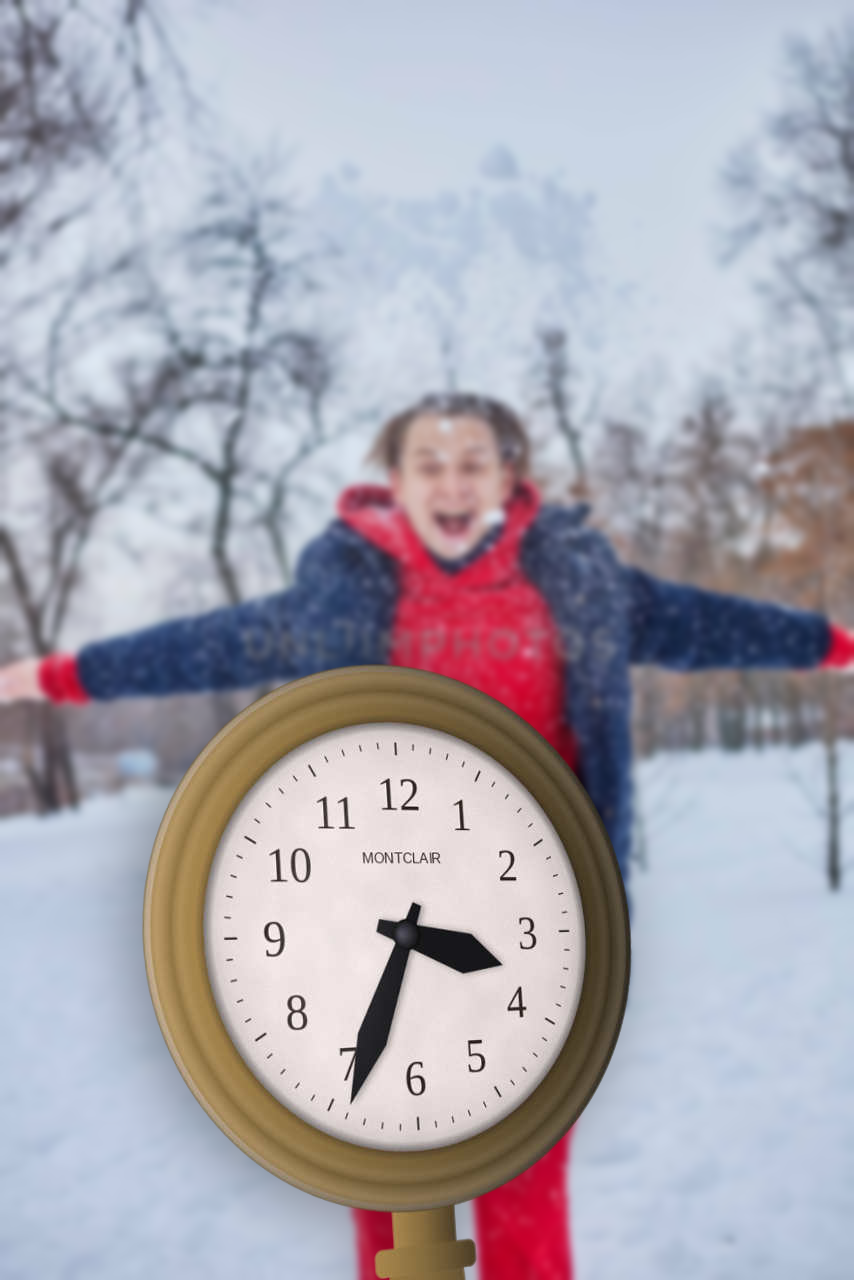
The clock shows 3 h 34 min
